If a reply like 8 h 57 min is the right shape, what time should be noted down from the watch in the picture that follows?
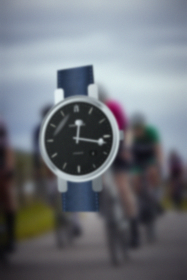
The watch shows 12 h 17 min
